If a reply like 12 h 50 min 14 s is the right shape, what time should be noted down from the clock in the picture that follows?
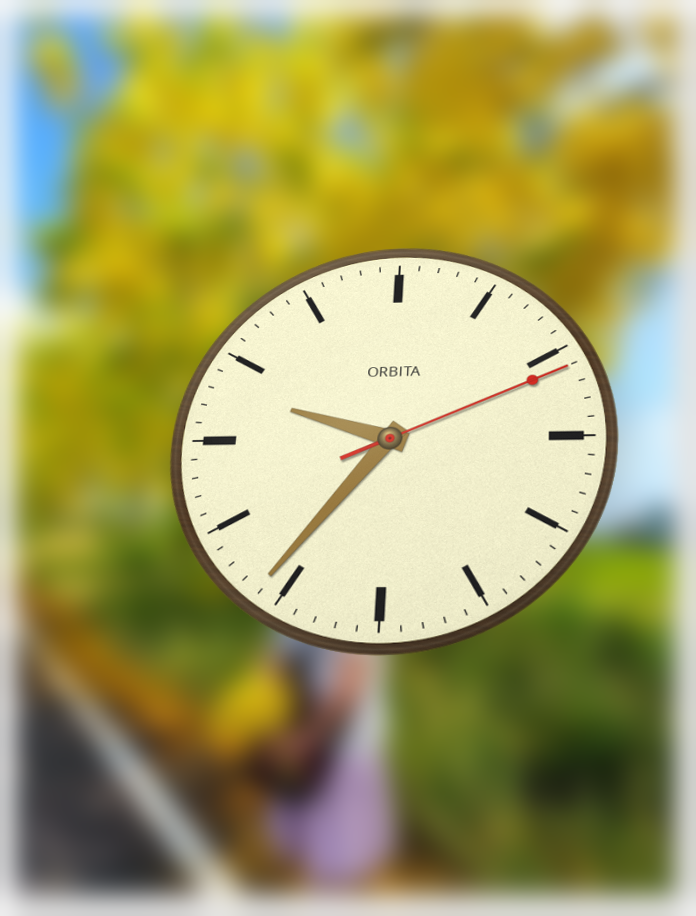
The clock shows 9 h 36 min 11 s
